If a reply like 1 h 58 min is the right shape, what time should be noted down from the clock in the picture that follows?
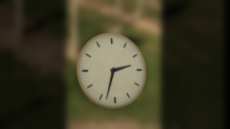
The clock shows 2 h 33 min
